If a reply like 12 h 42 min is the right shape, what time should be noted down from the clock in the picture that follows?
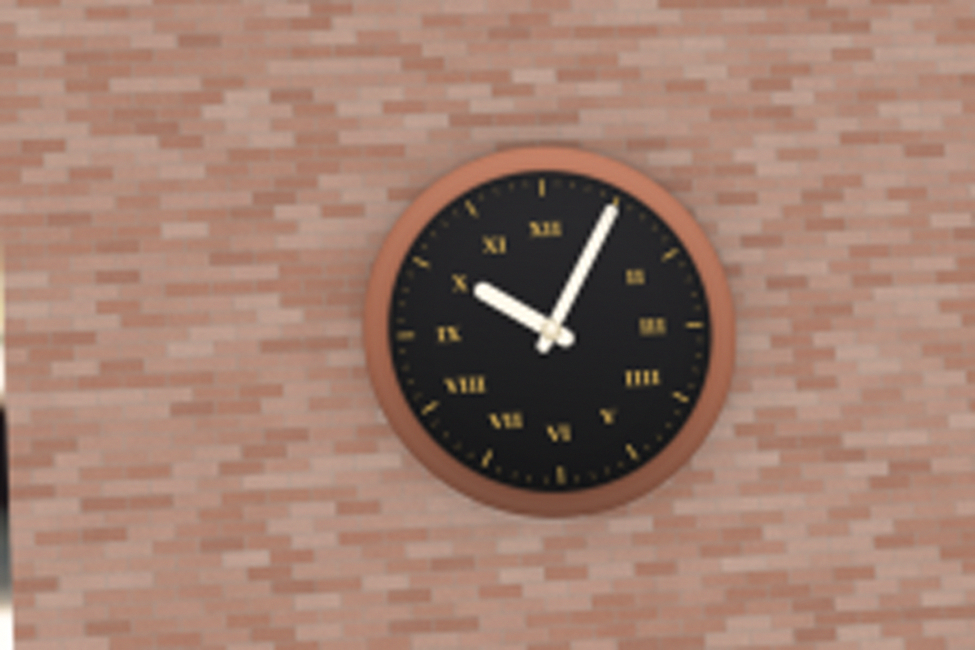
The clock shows 10 h 05 min
